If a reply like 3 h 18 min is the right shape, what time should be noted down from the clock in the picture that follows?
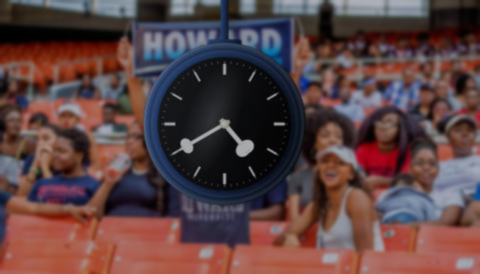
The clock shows 4 h 40 min
